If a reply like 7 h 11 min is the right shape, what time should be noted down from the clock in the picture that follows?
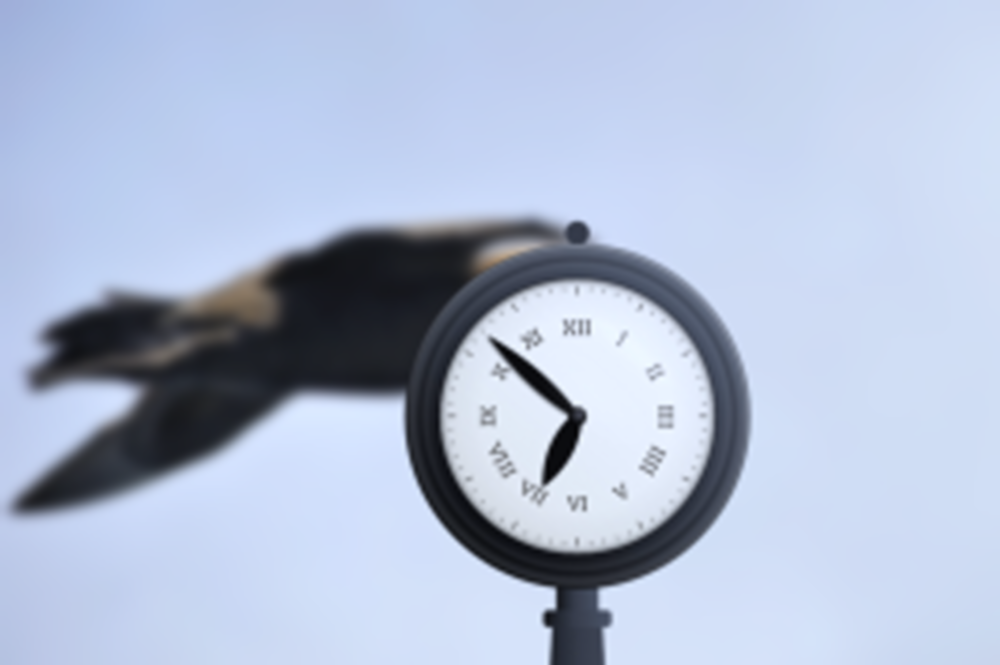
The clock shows 6 h 52 min
